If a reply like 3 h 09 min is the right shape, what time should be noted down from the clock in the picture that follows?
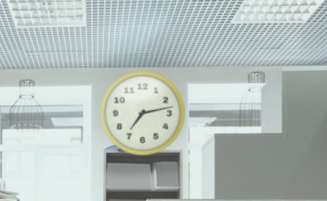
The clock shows 7 h 13 min
